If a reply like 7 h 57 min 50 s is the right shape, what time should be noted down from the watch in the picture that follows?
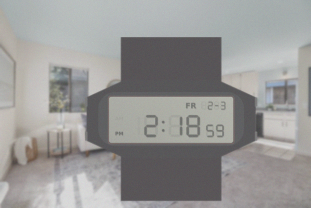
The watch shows 2 h 18 min 59 s
